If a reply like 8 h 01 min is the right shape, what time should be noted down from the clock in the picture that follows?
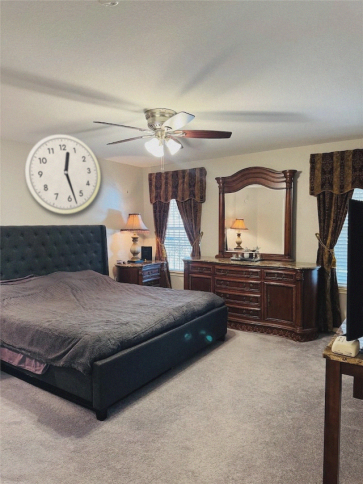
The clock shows 12 h 28 min
